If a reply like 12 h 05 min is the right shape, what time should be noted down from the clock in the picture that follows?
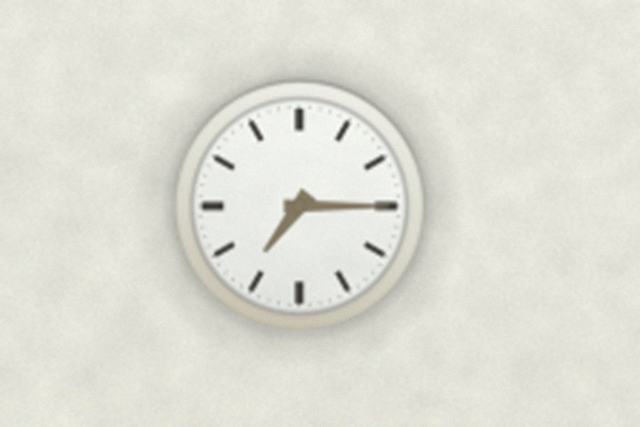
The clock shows 7 h 15 min
